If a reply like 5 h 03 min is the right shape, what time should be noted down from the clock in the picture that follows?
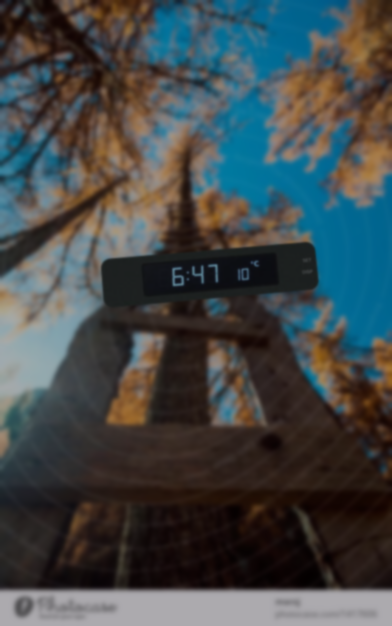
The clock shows 6 h 47 min
